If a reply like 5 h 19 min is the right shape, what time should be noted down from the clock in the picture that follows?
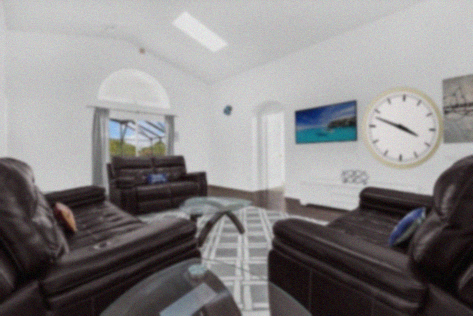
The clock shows 3 h 48 min
